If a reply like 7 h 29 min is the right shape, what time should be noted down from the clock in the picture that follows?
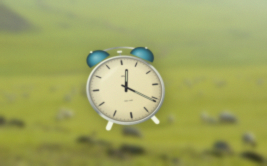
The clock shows 12 h 21 min
